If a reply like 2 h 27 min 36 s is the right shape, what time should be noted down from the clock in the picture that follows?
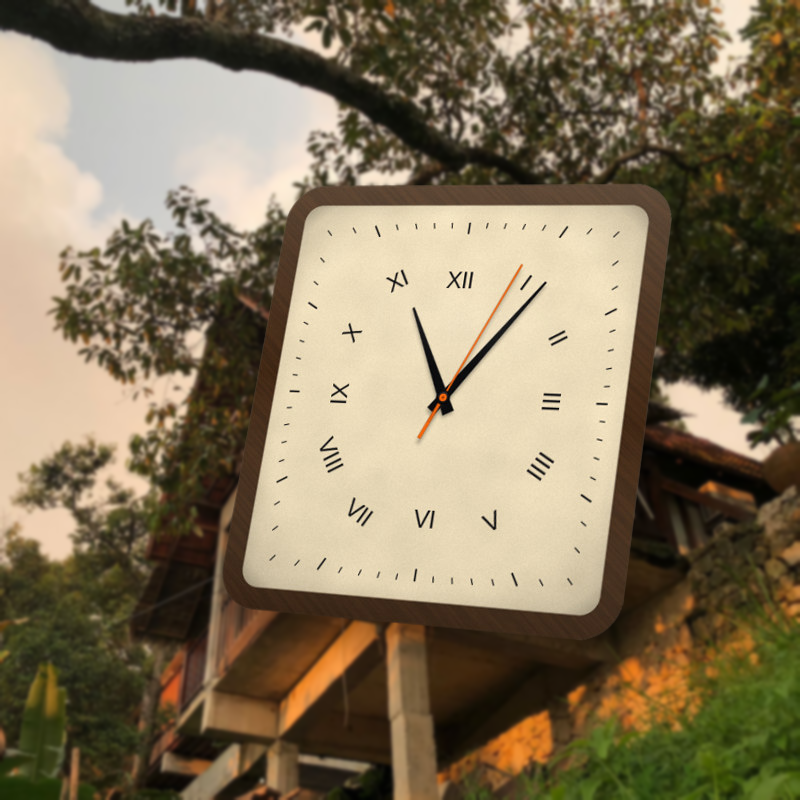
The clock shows 11 h 06 min 04 s
